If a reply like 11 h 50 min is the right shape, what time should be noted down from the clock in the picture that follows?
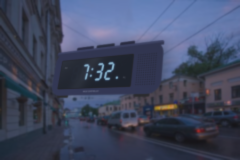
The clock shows 7 h 32 min
